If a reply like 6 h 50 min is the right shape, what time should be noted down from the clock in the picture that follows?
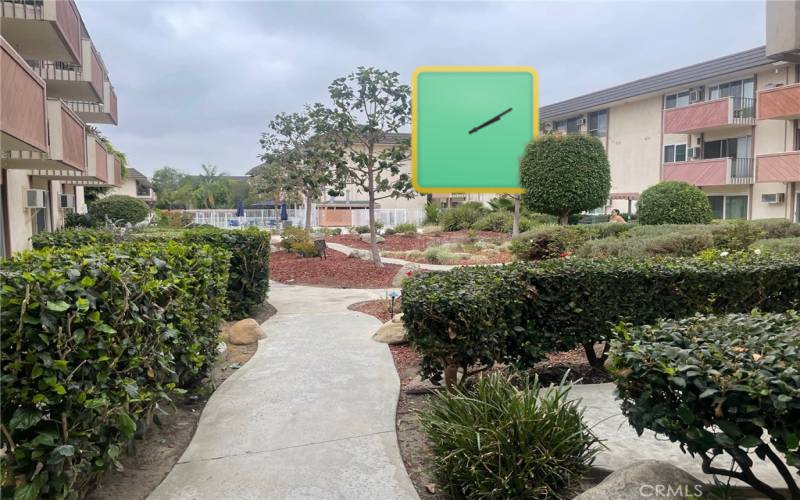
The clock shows 2 h 10 min
